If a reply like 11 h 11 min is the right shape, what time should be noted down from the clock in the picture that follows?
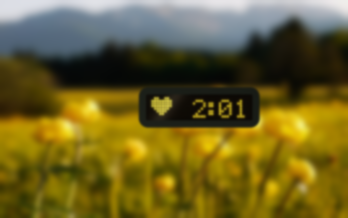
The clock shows 2 h 01 min
